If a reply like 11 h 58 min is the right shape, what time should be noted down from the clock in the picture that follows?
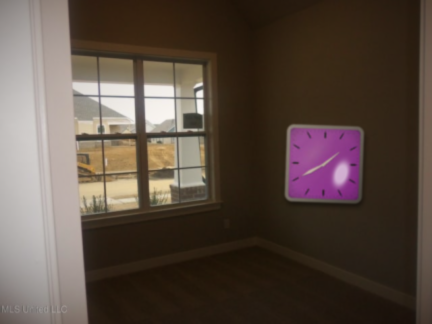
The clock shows 1 h 40 min
